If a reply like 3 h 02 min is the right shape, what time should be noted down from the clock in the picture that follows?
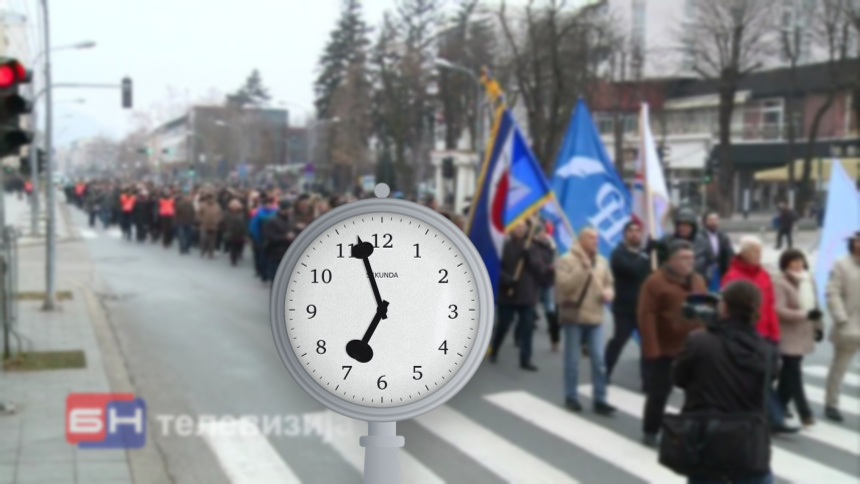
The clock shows 6 h 57 min
